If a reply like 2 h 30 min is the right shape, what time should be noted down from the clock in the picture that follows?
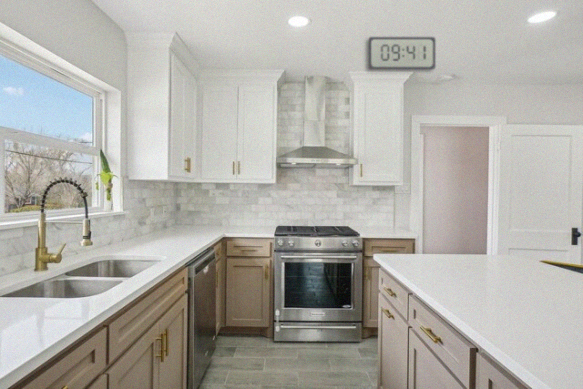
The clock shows 9 h 41 min
